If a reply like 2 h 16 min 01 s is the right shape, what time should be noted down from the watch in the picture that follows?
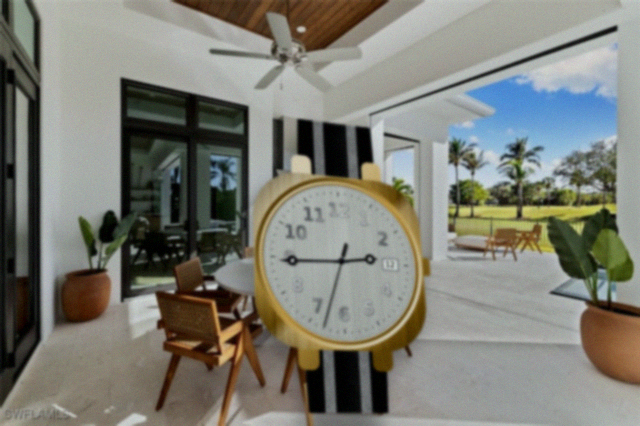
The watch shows 2 h 44 min 33 s
